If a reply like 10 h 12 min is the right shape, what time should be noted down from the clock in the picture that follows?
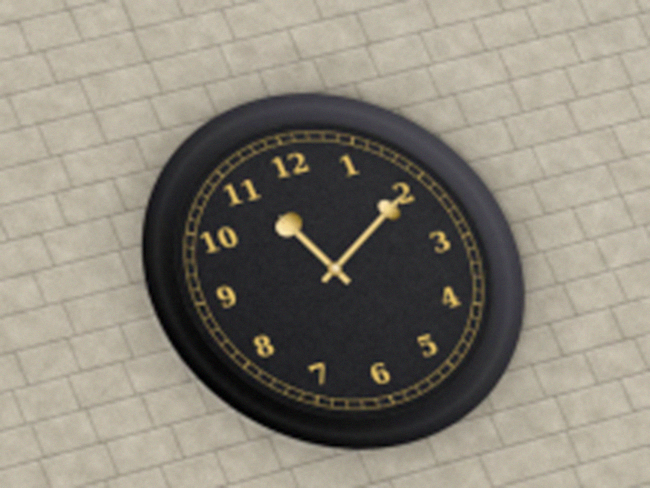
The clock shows 11 h 10 min
